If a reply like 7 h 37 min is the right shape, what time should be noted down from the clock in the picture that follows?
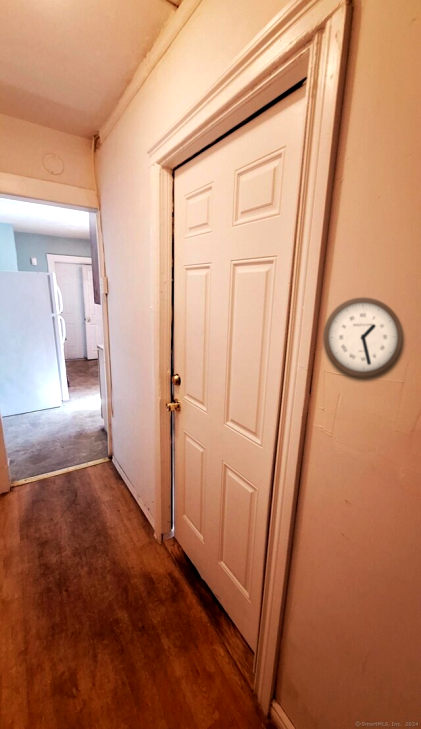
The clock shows 1 h 28 min
